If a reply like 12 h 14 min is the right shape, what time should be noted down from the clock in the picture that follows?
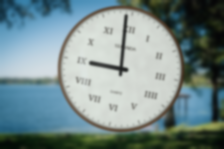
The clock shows 8 h 59 min
